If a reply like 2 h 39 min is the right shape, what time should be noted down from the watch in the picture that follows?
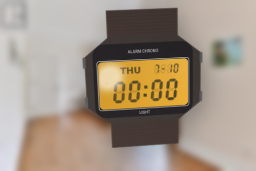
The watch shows 0 h 00 min
